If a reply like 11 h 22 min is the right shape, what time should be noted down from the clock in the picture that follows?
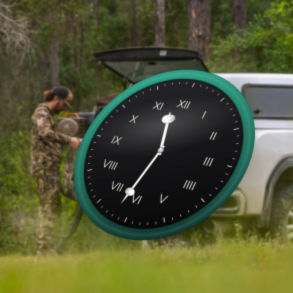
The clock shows 11 h 32 min
